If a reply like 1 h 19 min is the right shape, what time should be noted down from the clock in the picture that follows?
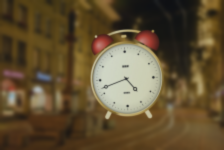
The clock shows 4 h 42 min
